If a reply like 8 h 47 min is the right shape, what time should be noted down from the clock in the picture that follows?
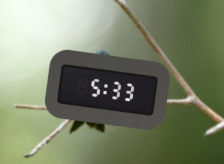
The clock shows 5 h 33 min
